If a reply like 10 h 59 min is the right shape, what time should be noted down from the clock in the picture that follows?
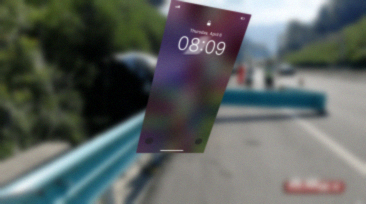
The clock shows 8 h 09 min
